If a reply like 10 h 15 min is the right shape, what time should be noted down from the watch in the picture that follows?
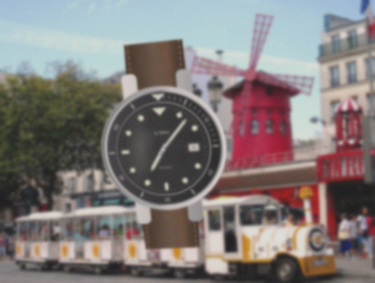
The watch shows 7 h 07 min
